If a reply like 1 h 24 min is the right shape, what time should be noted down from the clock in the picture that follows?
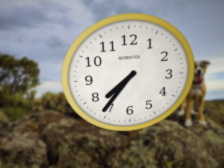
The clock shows 7 h 36 min
